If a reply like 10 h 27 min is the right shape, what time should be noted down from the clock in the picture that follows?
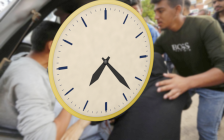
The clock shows 7 h 23 min
